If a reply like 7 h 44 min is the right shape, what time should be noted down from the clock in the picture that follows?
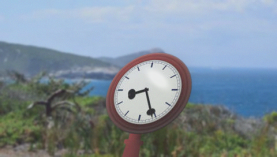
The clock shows 8 h 26 min
